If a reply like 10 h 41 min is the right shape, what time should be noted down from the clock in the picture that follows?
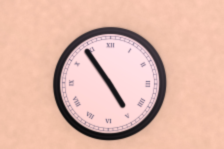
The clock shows 4 h 54 min
